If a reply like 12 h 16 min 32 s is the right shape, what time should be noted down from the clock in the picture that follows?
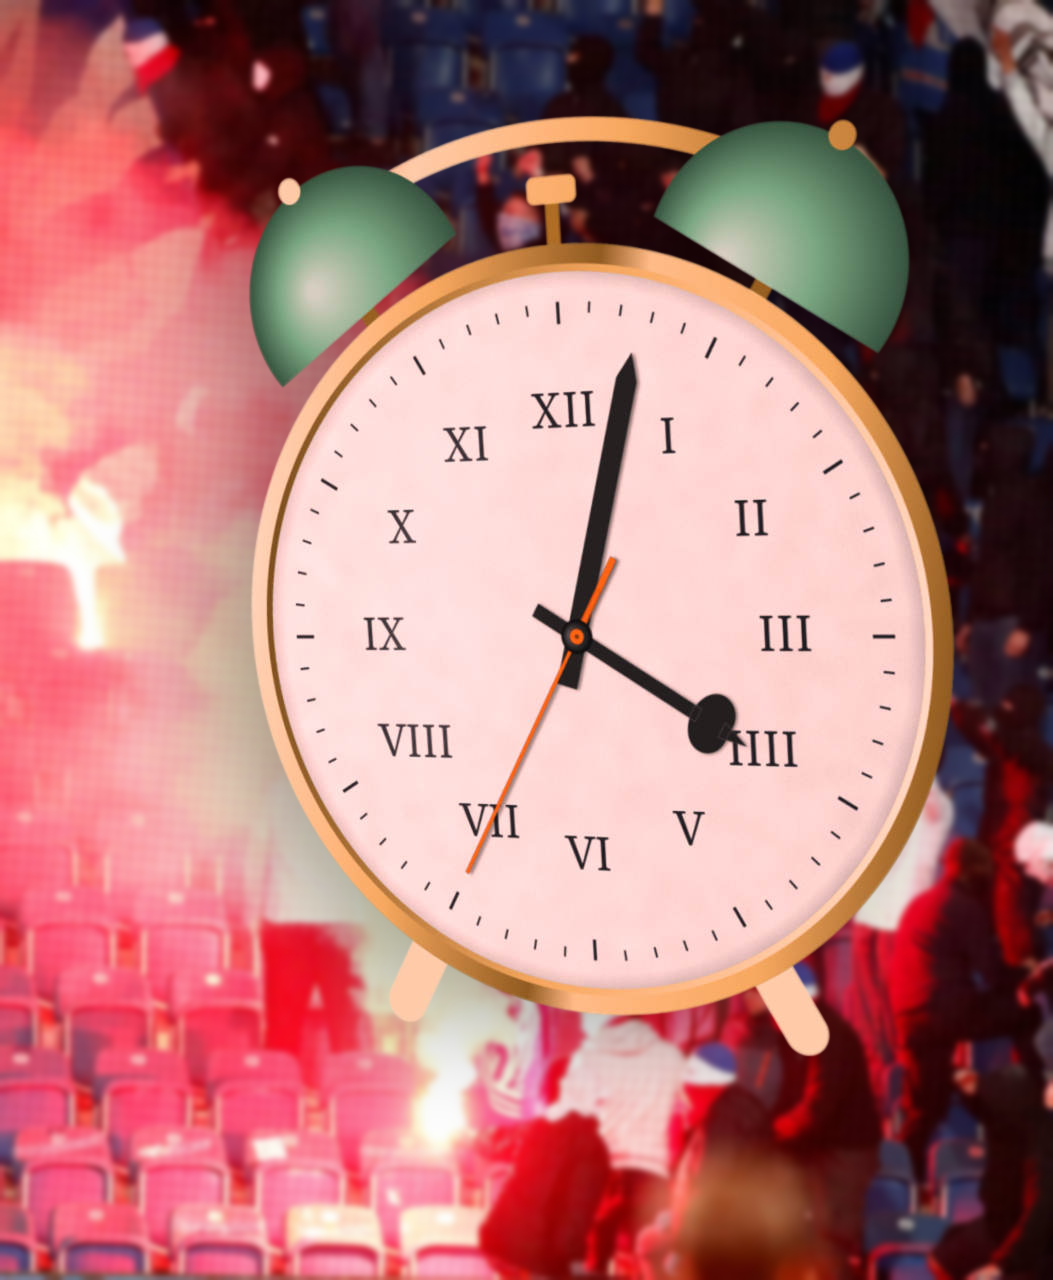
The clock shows 4 h 02 min 35 s
